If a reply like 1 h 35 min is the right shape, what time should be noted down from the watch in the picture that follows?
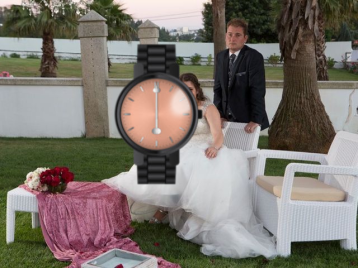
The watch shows 6 h 00 min
